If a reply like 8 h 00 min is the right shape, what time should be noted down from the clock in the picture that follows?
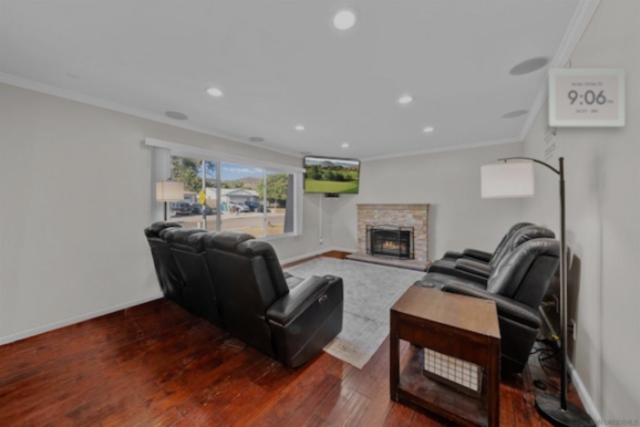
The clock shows 9 h 06 min
